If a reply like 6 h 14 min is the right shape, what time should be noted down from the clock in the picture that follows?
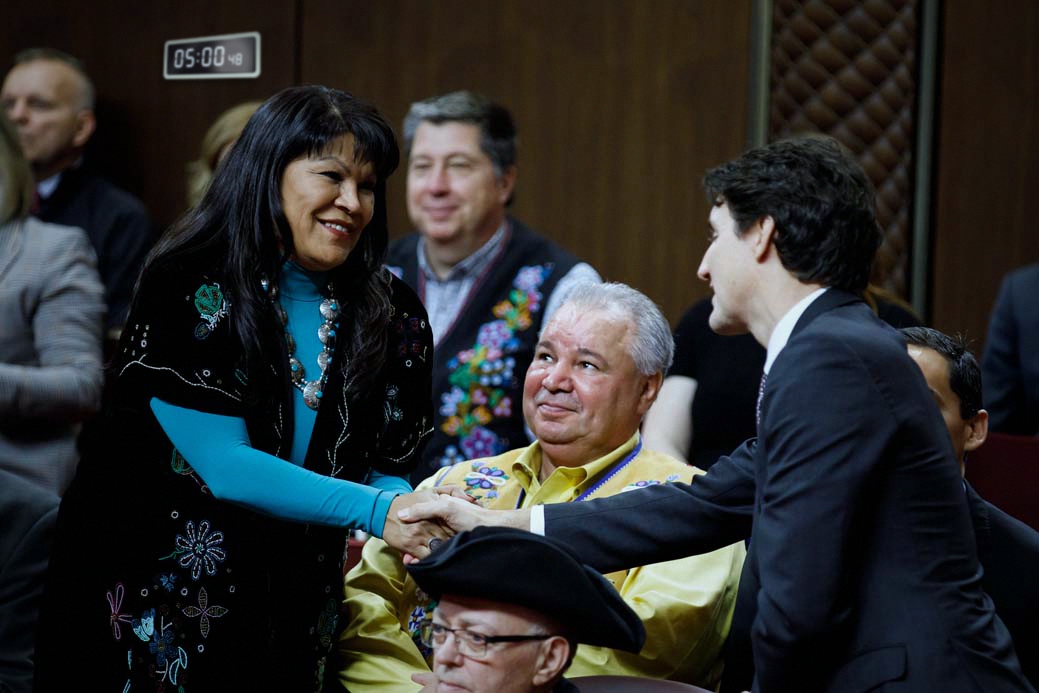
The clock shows 5 h 00 min
